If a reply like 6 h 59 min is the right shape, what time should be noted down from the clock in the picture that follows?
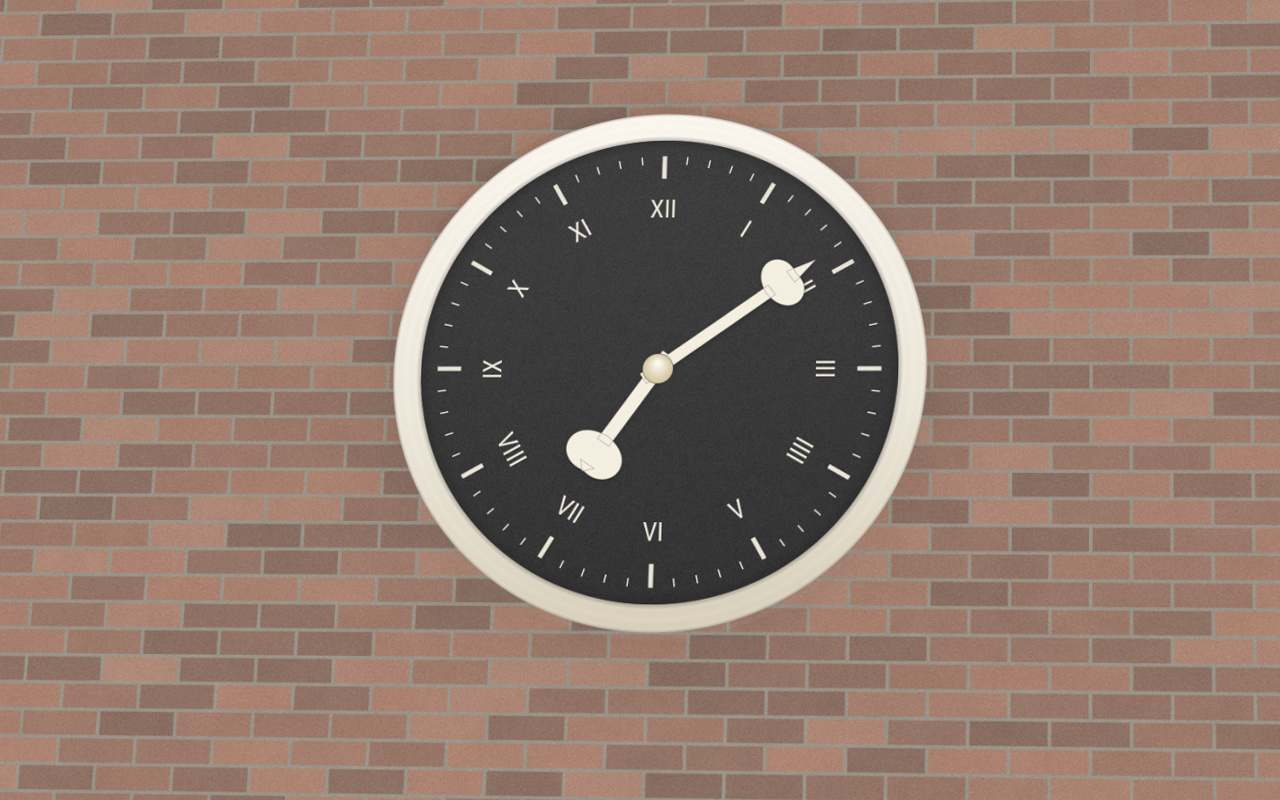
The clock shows 7 h 09 min
